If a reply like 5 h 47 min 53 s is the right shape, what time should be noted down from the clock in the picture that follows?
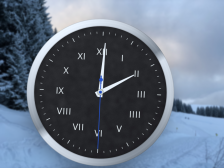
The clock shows 2 h 00 min 30 s
